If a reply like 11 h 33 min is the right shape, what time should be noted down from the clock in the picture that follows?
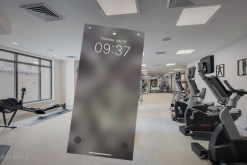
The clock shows 9 h 37 min
